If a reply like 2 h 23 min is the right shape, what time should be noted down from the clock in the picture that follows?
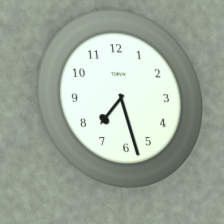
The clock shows 7 h 28 min
